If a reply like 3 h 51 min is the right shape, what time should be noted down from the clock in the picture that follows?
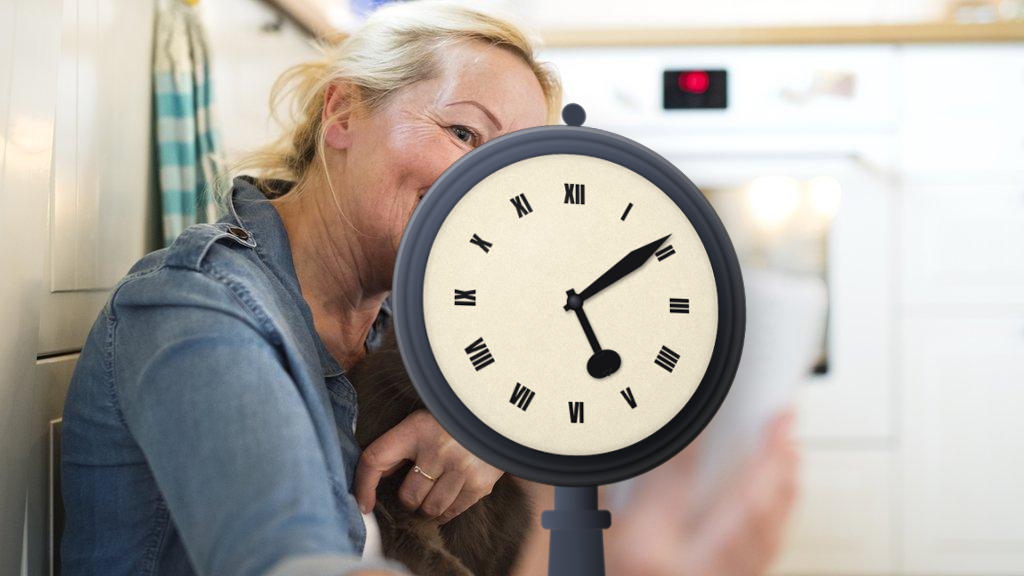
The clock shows 5 h 09 min
